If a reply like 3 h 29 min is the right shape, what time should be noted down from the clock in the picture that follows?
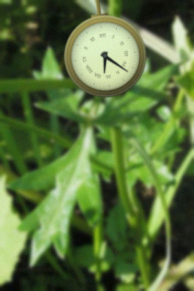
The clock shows 6 h 22 min
